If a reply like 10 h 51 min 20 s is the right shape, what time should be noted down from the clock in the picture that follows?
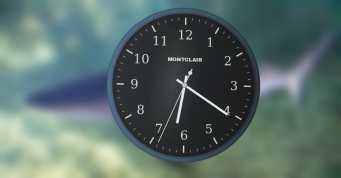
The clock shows 6 h 20 min 34 s
